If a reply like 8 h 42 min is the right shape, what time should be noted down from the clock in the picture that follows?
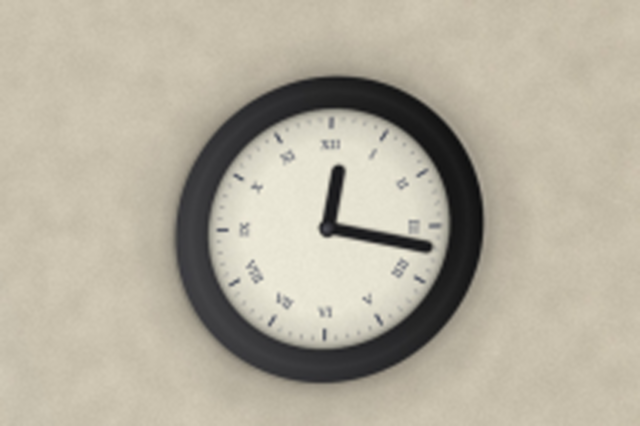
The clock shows 12 h 17 min
